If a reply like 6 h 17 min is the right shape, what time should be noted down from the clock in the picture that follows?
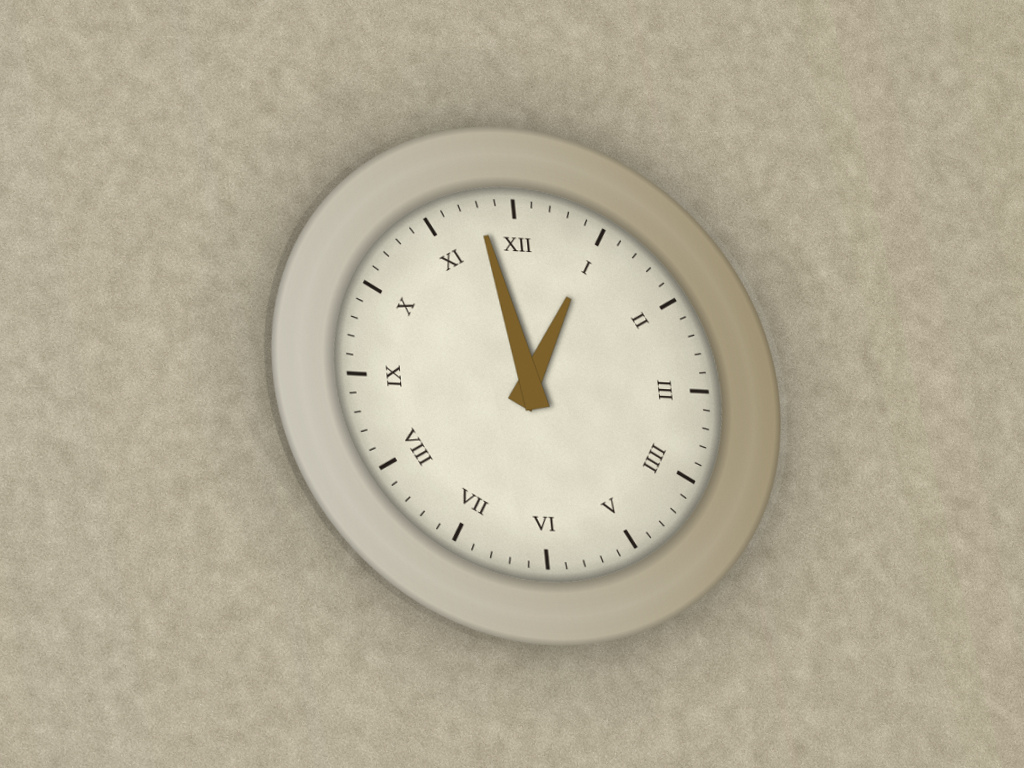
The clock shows 12 h 58 min
